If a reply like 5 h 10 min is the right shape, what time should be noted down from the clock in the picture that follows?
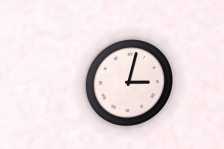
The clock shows 3 h 02 min
